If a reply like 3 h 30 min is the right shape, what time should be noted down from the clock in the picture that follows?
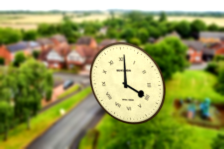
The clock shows 4 h 01 min
